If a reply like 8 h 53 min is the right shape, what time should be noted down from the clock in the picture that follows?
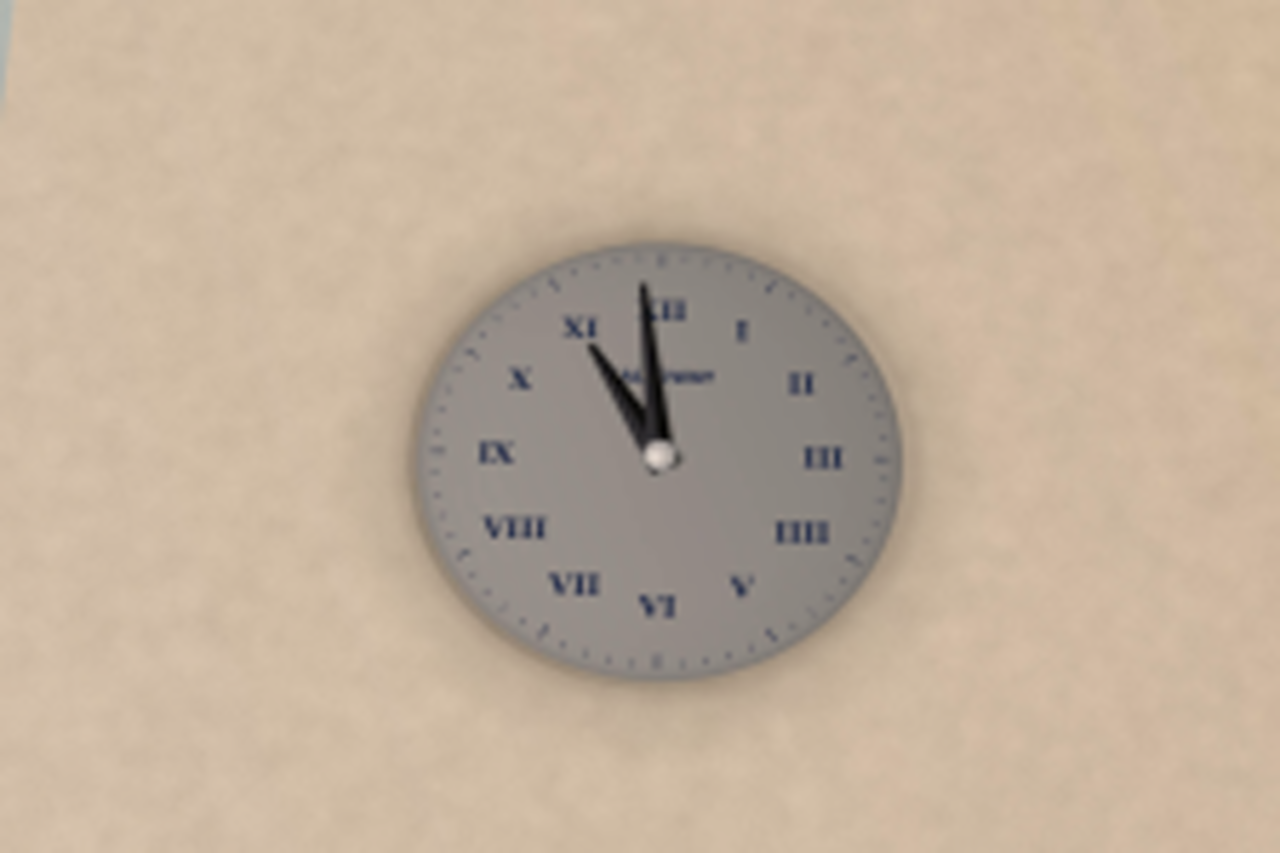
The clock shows 10 h 59 min
